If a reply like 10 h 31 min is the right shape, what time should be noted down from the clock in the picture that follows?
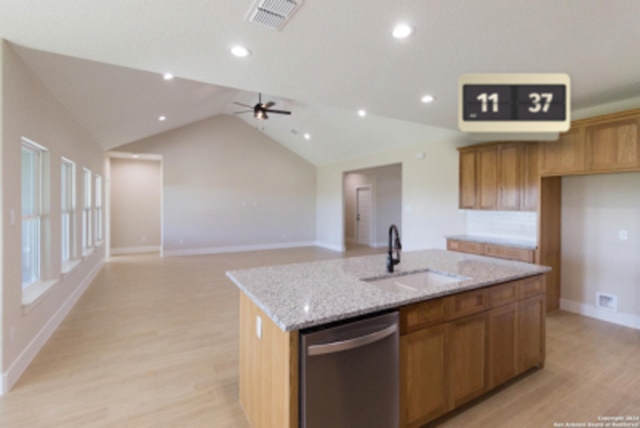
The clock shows 11 h 37 min
